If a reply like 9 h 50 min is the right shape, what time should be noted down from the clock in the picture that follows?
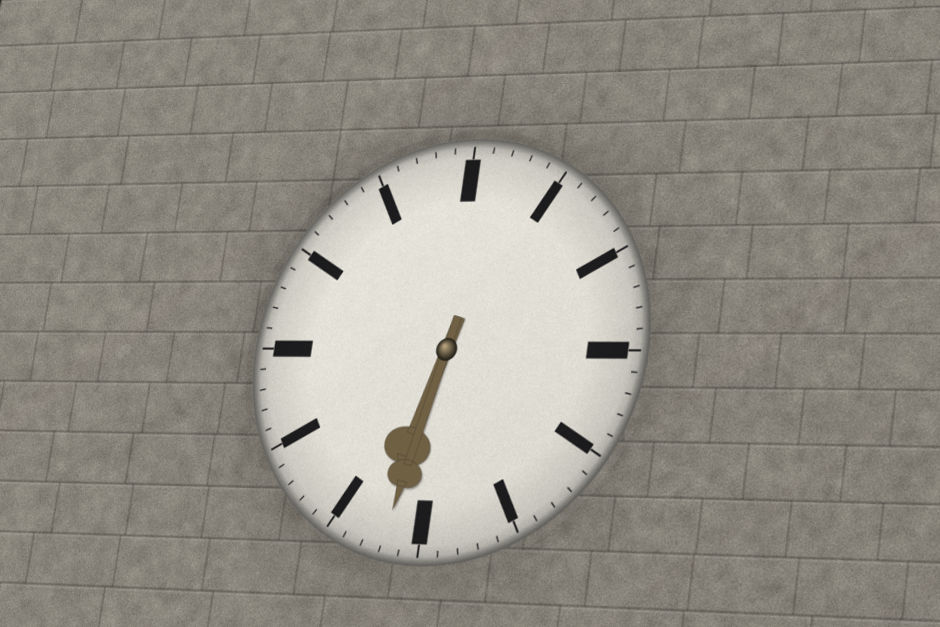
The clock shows 6 h 32 min
